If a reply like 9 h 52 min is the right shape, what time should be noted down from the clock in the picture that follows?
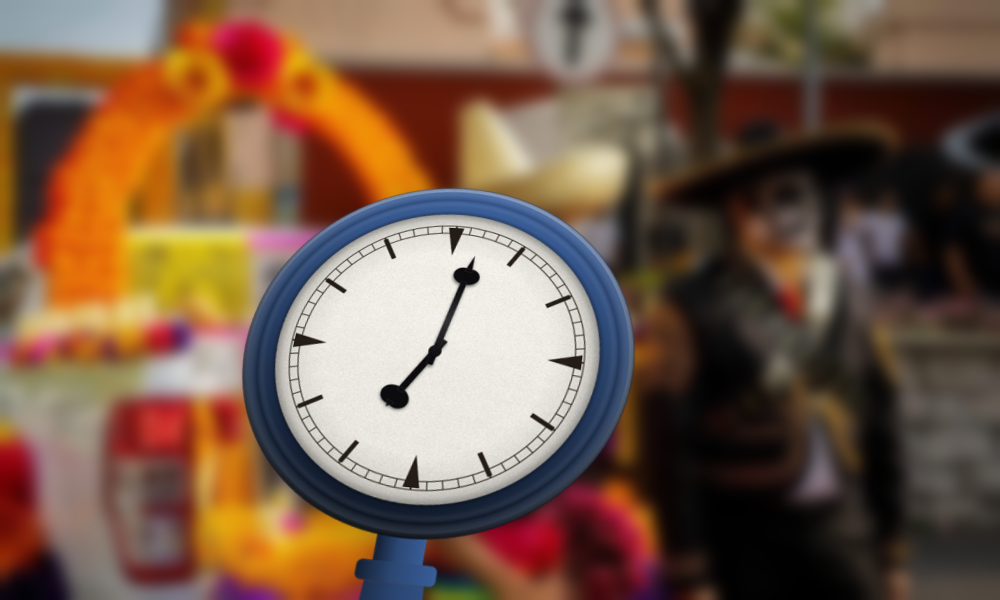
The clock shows 7 h 02 min
